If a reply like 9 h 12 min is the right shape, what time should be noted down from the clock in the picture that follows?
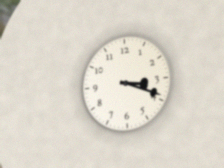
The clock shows 3 h 19 min
